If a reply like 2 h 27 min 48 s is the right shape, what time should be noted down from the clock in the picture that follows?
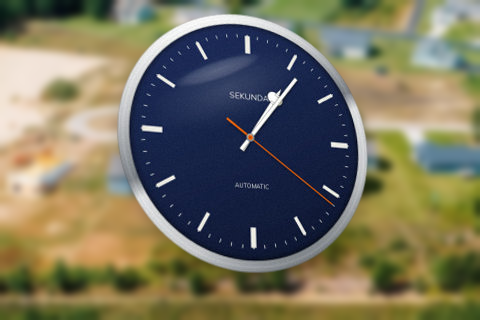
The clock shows 1 h 06 min 21 s
